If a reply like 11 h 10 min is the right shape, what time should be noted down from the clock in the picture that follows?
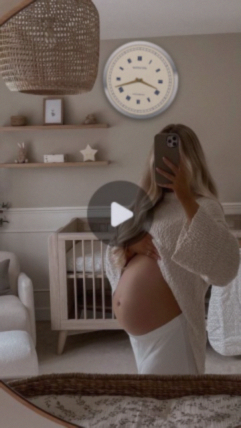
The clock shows 3 h 42 min
